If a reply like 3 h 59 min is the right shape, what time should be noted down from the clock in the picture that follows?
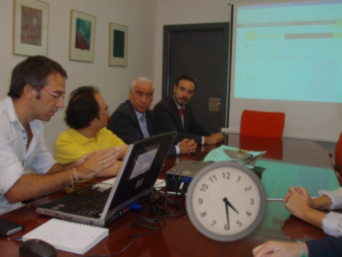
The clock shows 4 h 29 min
